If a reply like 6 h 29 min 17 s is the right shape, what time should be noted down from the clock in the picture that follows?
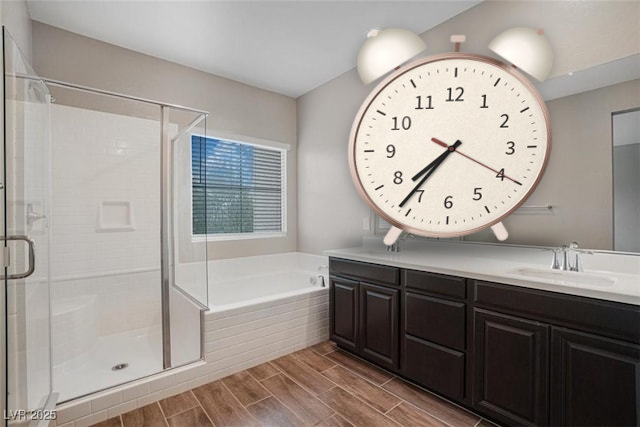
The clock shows 7 h 36 min 20 s
